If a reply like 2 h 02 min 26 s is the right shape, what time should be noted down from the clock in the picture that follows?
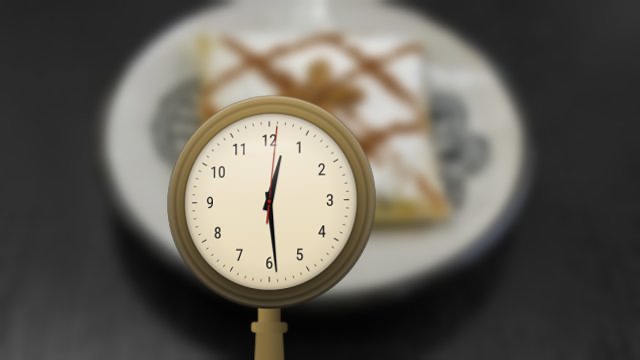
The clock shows 12 h 29 min 01 s
